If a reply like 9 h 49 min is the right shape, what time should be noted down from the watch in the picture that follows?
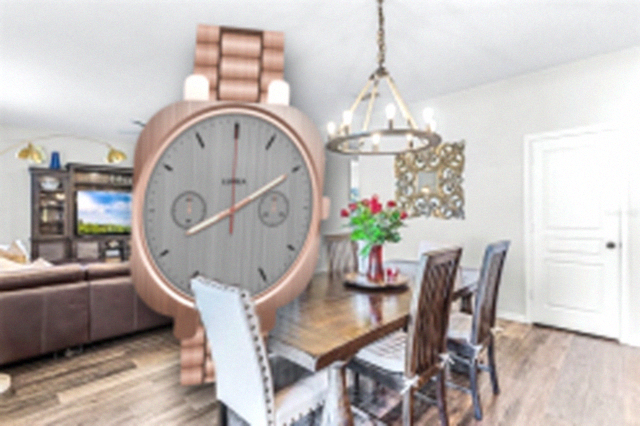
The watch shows 8 h 10 min
